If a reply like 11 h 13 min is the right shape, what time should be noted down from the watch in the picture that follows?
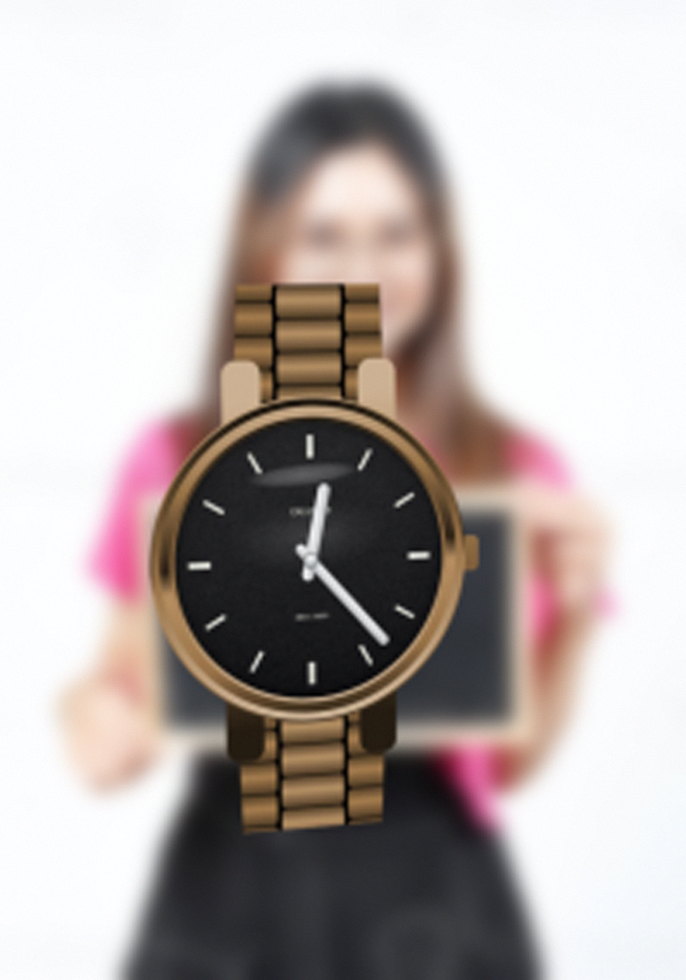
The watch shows 12 h 23 min
